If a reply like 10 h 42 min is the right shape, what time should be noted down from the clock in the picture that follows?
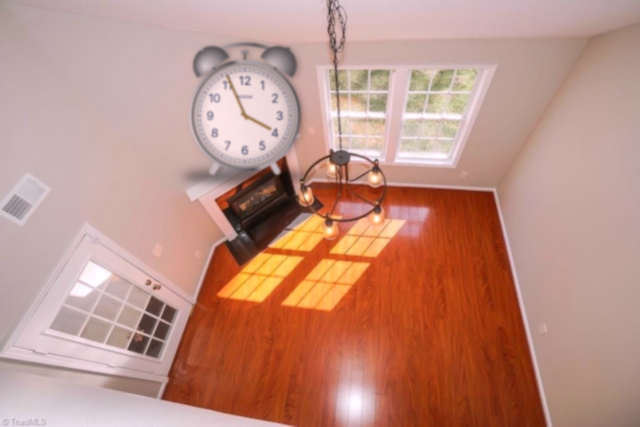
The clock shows 3 h 56 min
